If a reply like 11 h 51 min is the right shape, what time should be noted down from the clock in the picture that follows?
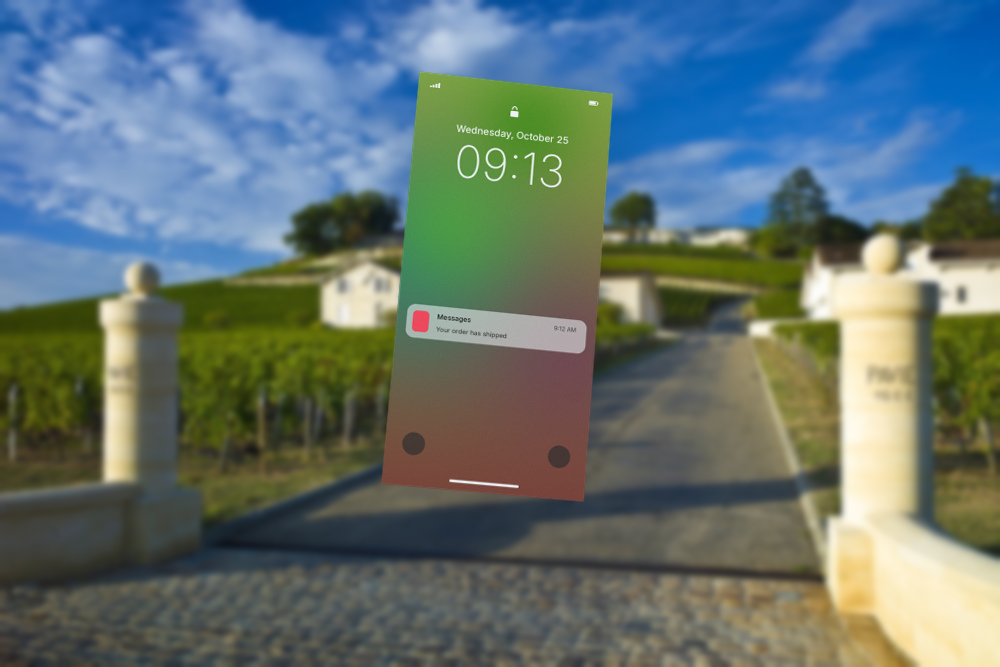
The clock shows 9 h 13 min
